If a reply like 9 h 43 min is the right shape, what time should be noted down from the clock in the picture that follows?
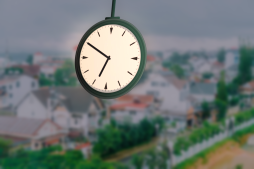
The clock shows 6 h 50 min
